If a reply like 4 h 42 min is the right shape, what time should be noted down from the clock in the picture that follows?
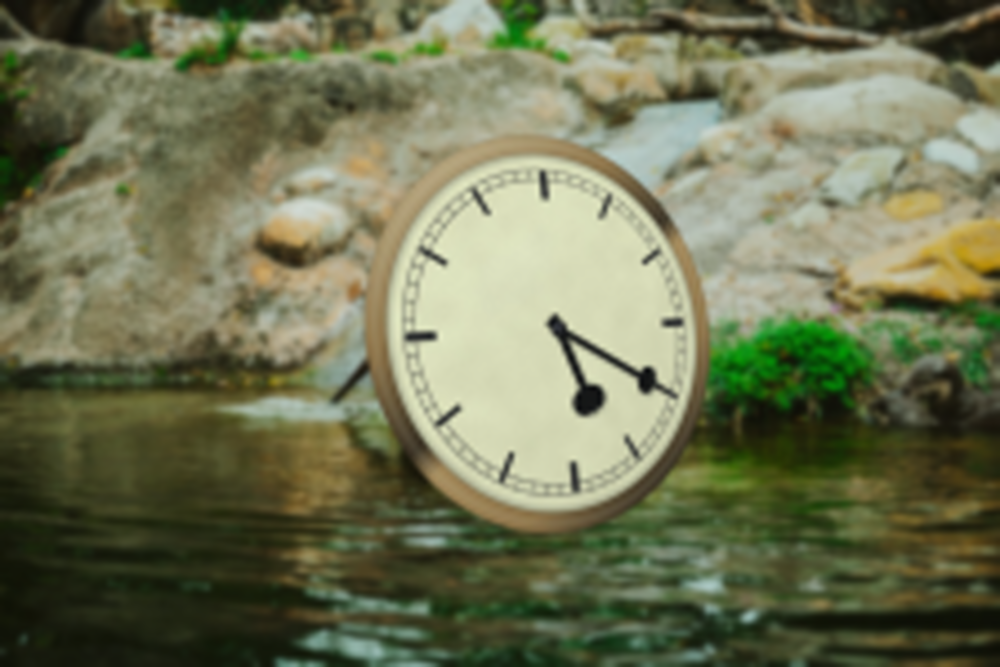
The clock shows 5 h 20 min
